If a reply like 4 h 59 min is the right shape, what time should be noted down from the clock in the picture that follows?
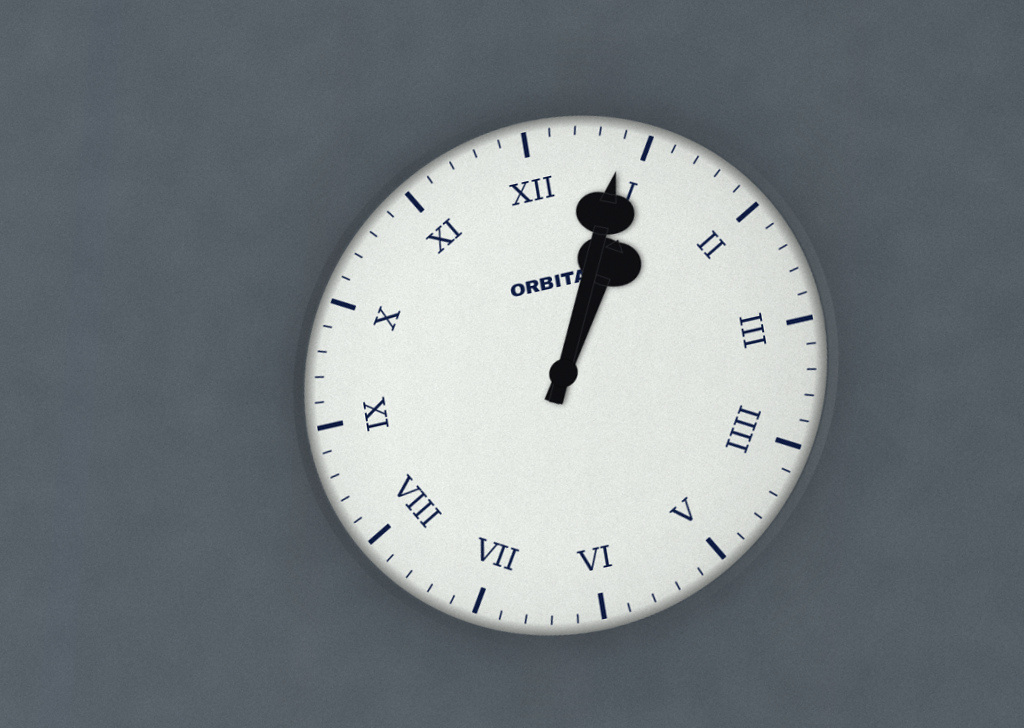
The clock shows 1 h 04 min
